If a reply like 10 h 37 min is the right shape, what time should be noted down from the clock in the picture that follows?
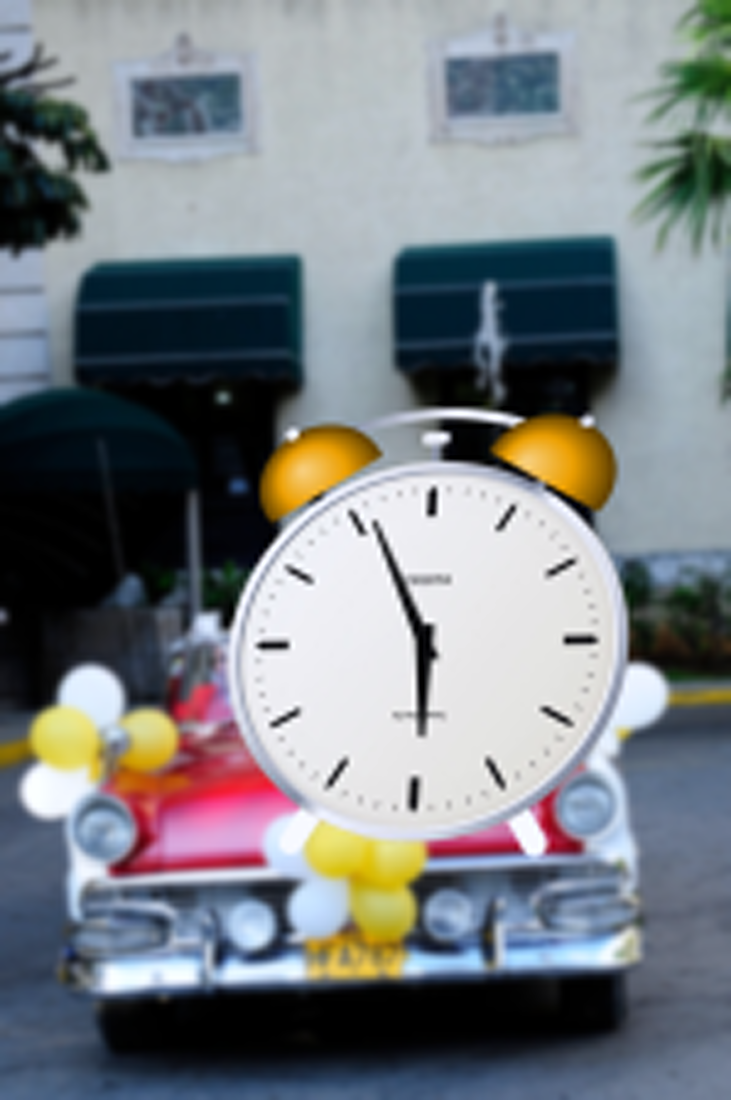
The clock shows 5 h 56 min
